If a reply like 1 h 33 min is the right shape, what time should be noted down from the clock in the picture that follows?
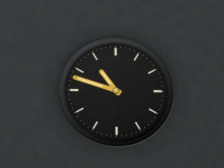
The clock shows 10 h 48 min
